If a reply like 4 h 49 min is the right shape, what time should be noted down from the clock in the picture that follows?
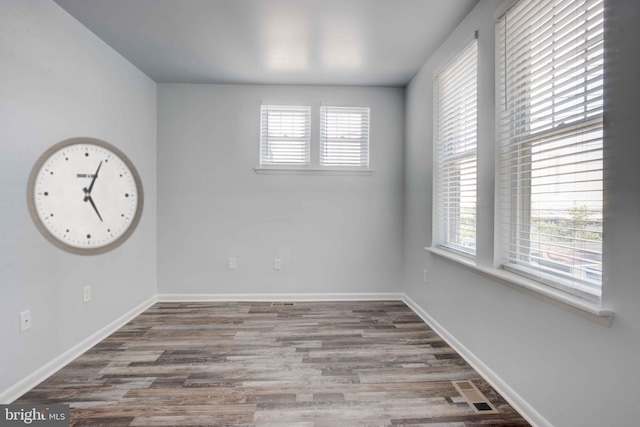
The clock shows 5 h 04 min
